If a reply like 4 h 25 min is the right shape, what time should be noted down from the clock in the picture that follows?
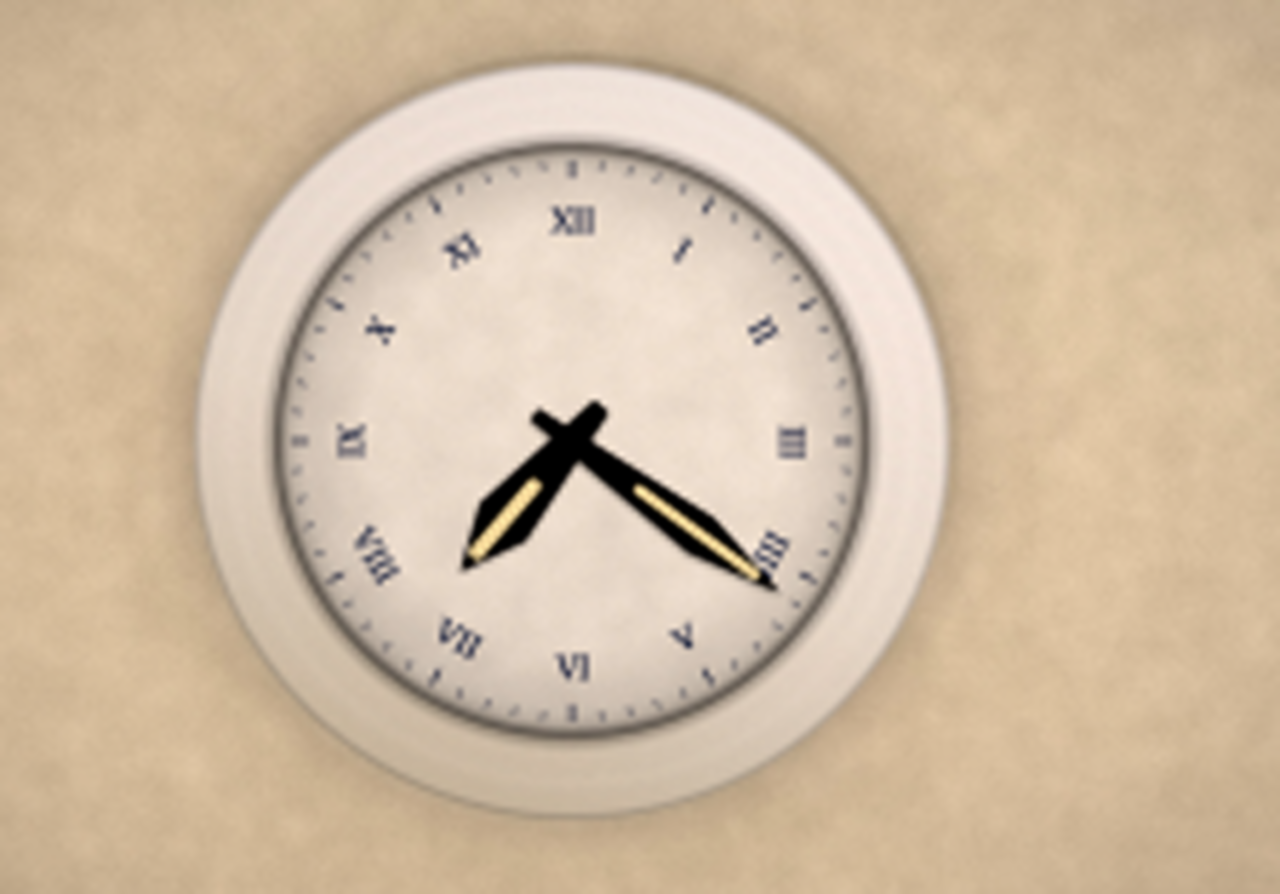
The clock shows 7 h 21 min
